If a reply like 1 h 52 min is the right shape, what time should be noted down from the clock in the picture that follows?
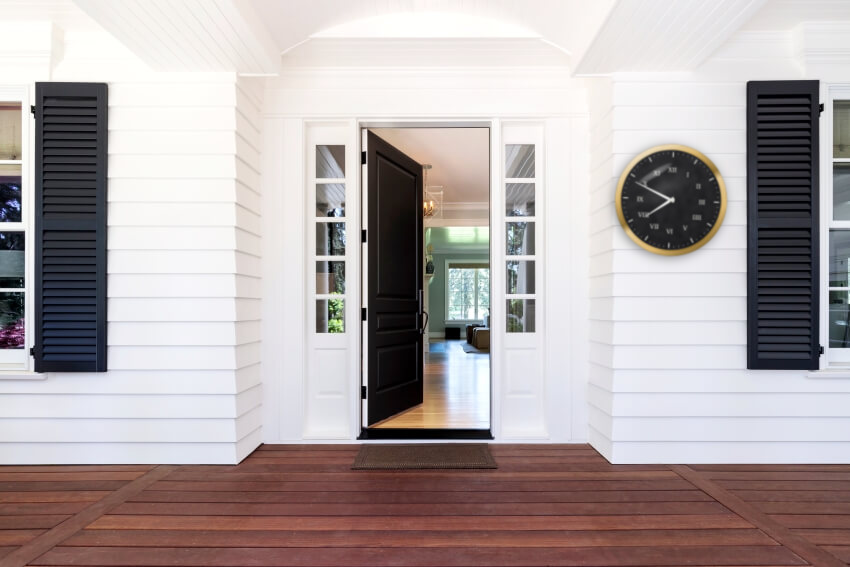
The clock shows 7 h 49 min
